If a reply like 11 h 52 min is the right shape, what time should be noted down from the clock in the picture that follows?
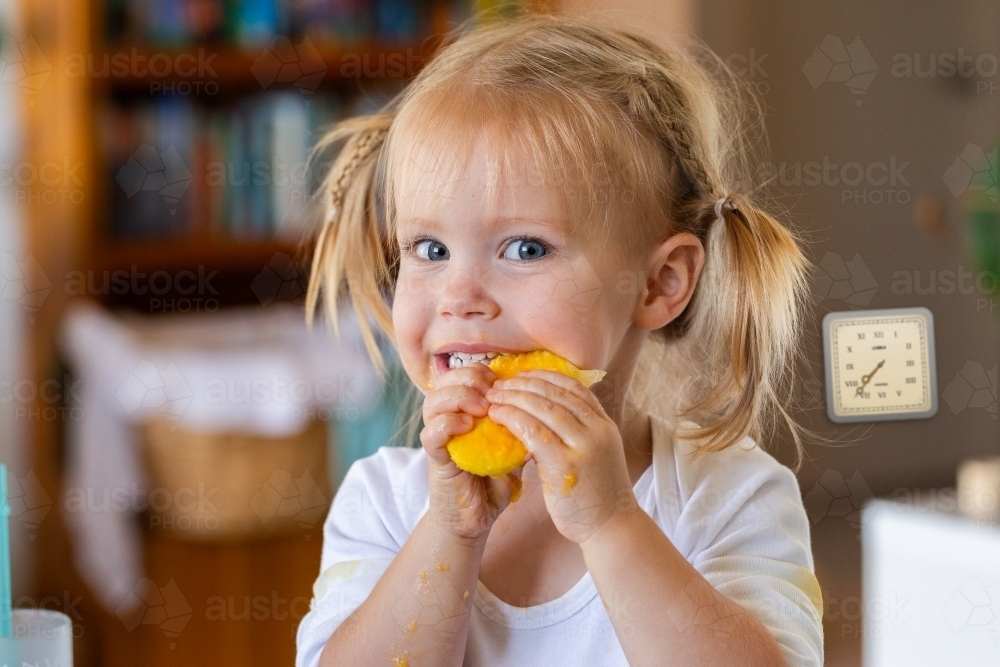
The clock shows 7 h 37 min
